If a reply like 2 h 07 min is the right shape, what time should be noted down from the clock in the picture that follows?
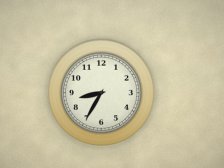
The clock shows 8 h 35 min
